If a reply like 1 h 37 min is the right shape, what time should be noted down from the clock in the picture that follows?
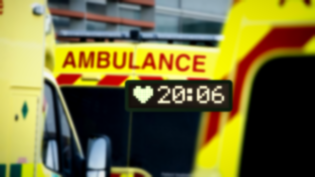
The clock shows 20 h 06 min
